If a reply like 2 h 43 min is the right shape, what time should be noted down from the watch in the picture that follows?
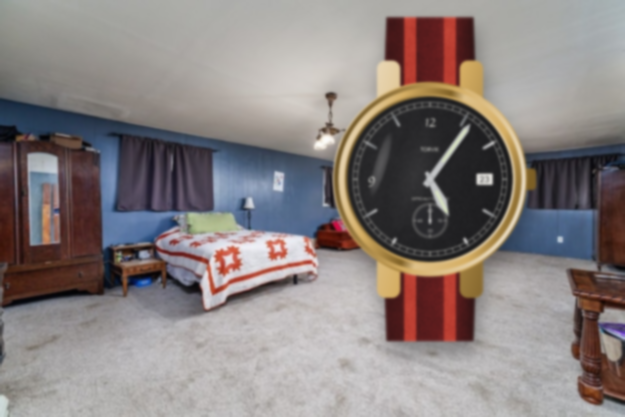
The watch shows 5 h 06 min
